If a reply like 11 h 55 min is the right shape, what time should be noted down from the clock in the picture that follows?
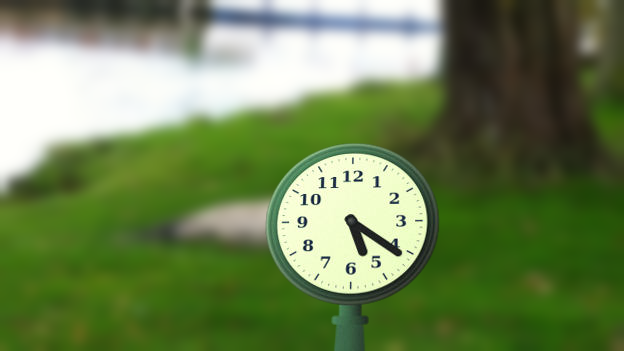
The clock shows 5 h 21 min
